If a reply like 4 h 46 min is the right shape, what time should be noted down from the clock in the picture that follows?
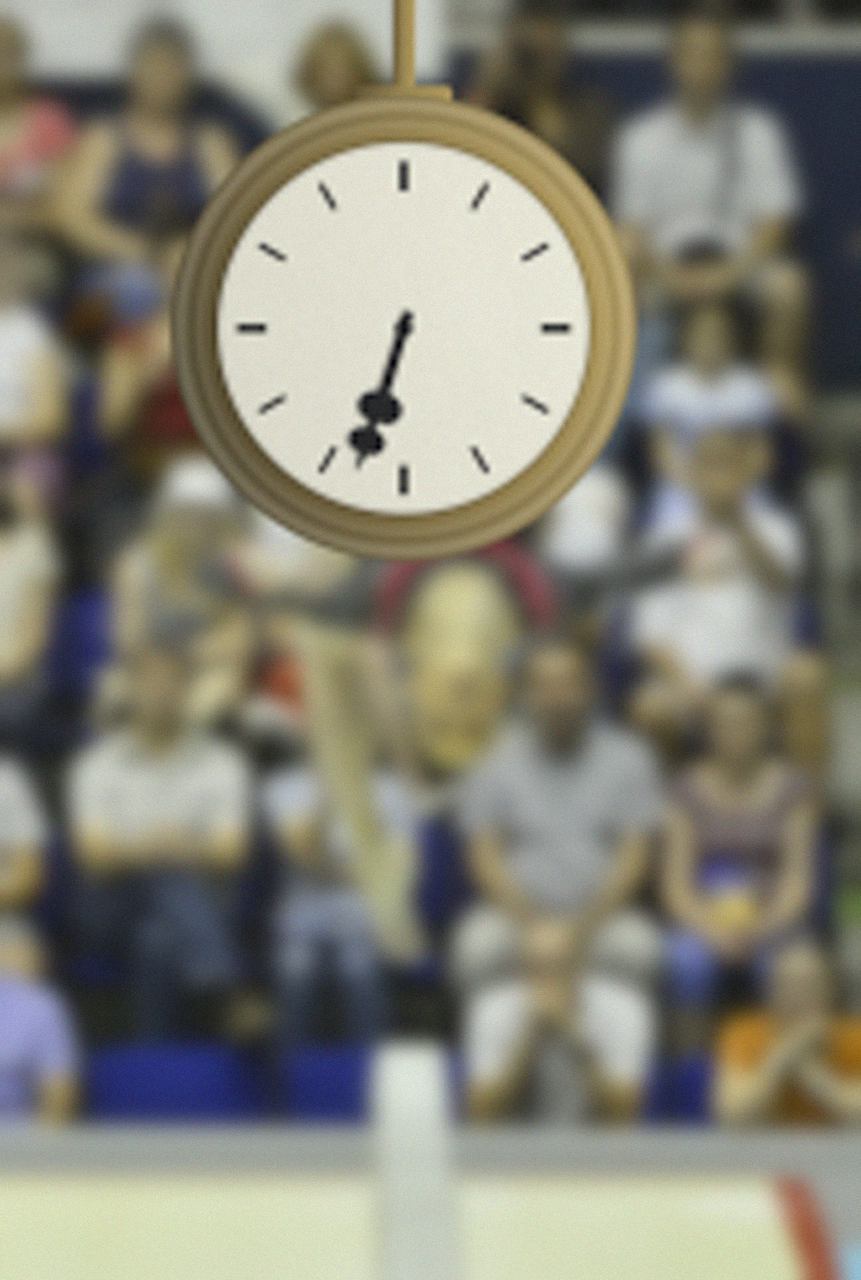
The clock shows 6 h 33 min
